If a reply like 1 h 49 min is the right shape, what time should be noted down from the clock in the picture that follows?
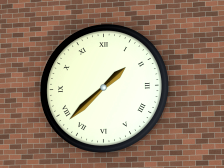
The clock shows 1 h 38 min
